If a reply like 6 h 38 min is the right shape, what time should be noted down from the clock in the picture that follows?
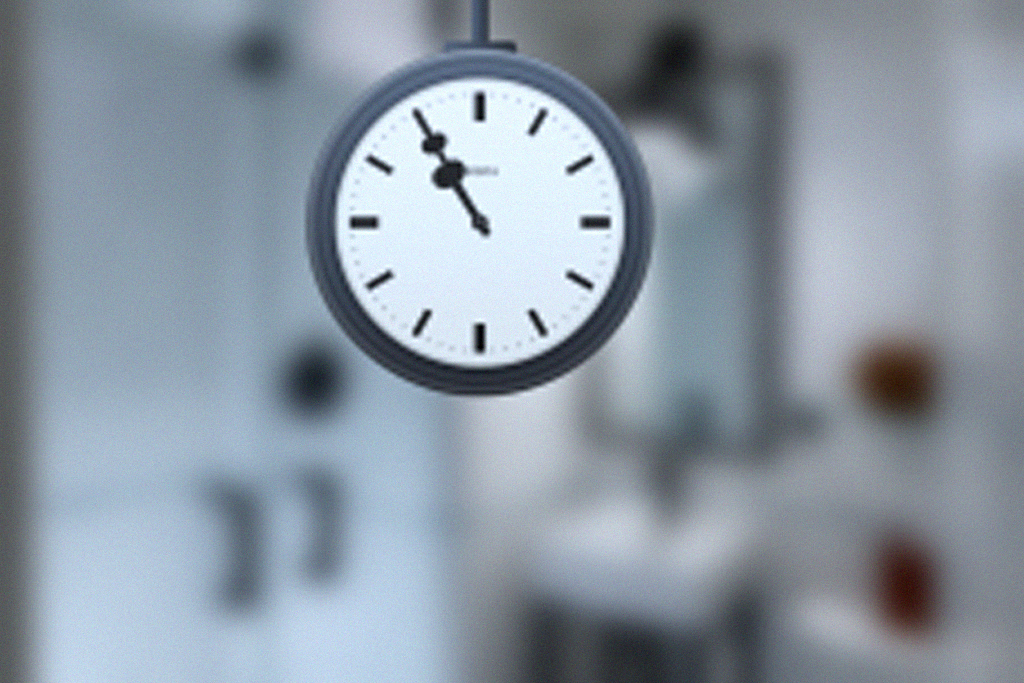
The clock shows 10 h 55 min
